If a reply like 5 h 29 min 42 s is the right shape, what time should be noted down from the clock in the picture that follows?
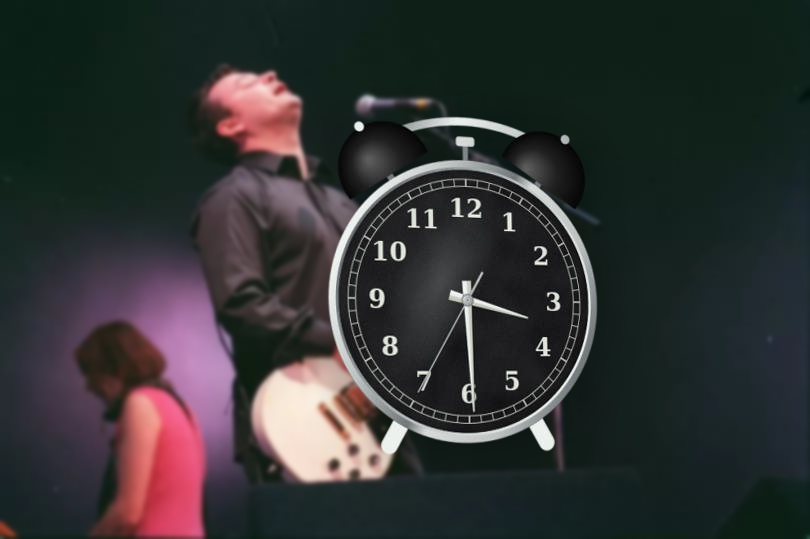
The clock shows 3 h 29 min 35 s
